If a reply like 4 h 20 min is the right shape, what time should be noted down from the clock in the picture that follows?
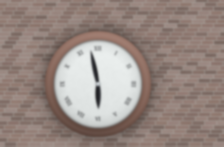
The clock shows 5 h 58 min
